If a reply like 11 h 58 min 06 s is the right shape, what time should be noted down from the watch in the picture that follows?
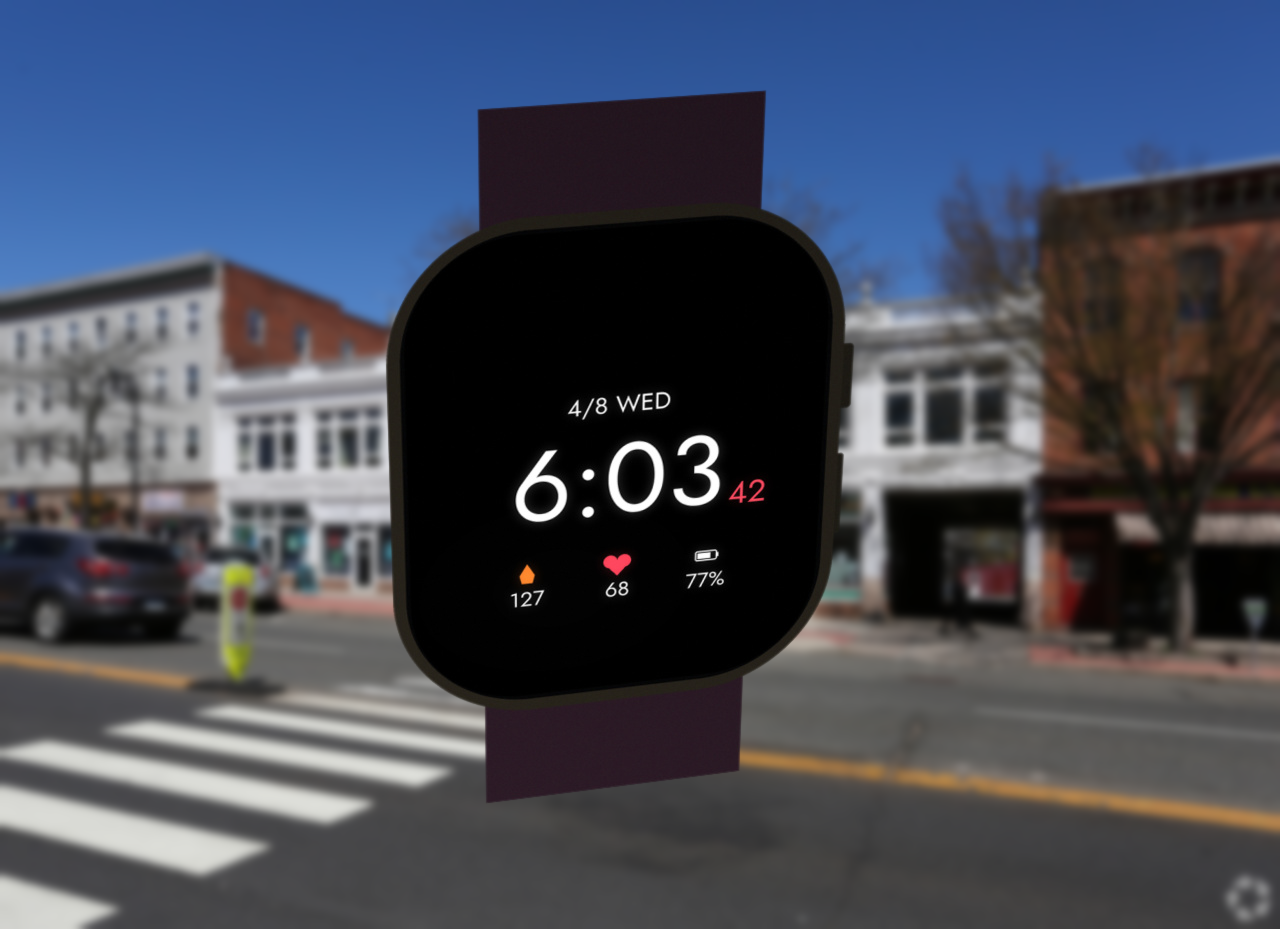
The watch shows 6 h 03 min 42 s
